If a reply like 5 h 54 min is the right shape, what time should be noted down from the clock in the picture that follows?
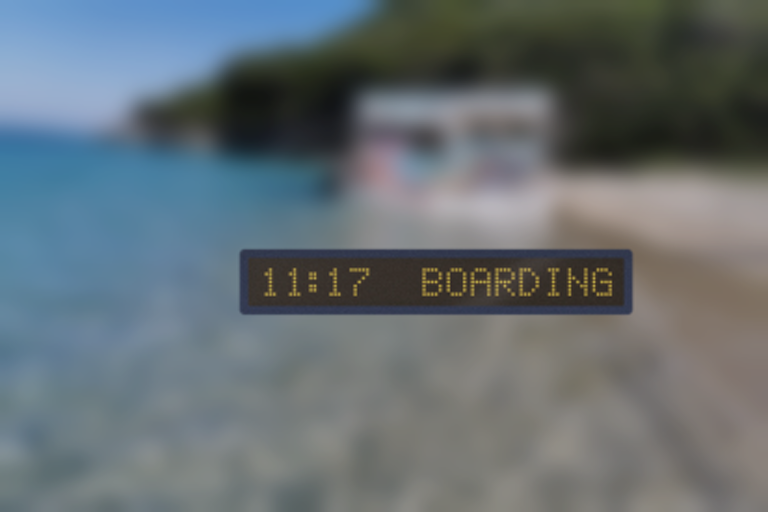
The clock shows 11 h 17 min
